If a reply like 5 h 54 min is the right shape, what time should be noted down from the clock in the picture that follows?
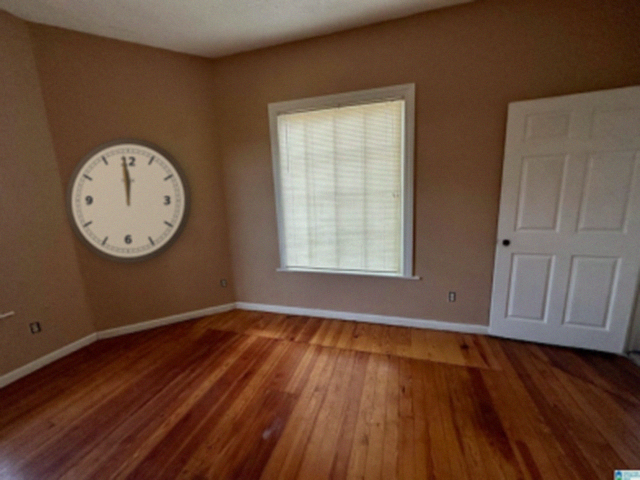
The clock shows 11 h 59 min
